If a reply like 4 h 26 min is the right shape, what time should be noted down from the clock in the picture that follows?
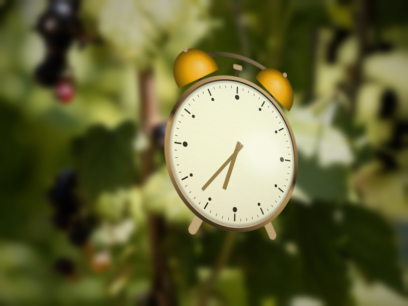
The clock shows 6 h 37 min
